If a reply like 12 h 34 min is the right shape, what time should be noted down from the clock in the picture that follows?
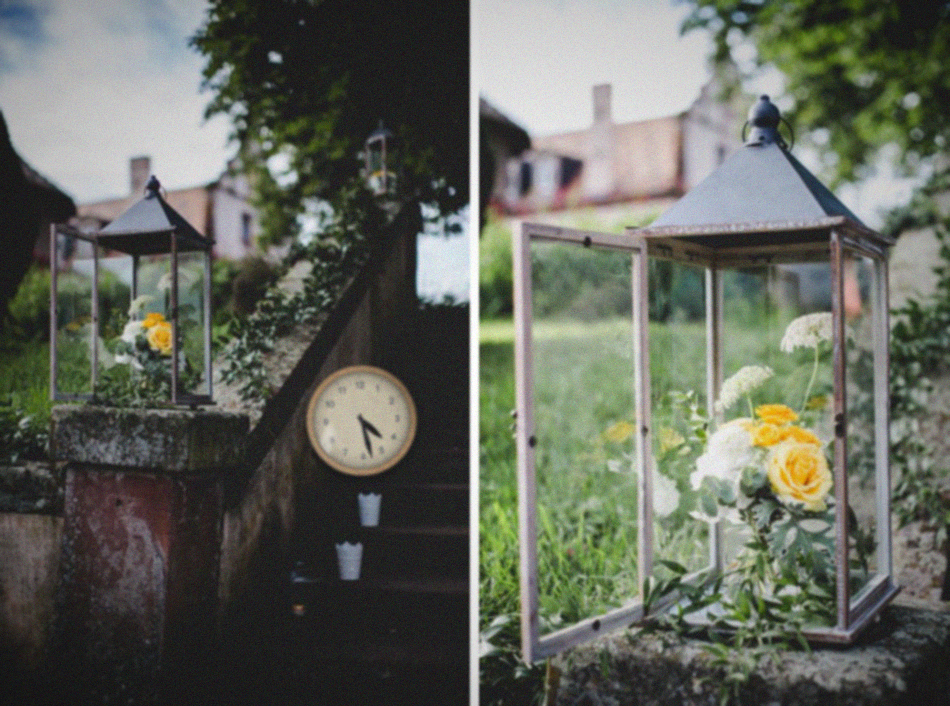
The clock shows 4 h 28 min
